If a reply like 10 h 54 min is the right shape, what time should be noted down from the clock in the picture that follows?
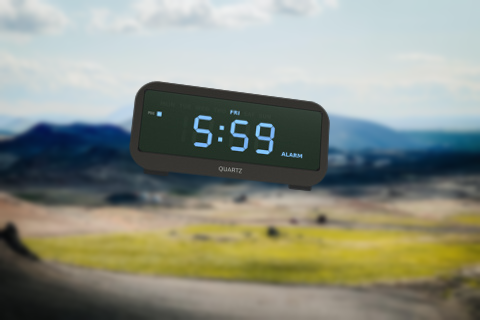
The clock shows 5 h 59 min
